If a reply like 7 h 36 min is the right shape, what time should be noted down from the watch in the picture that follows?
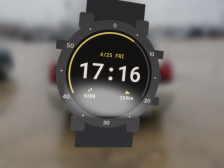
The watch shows 17 h 16 min
